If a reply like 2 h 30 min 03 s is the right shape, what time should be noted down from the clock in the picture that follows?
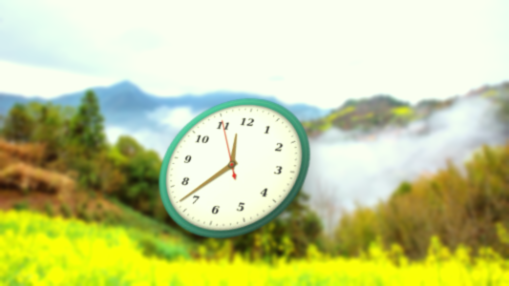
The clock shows 11 h 36 min 55 s
